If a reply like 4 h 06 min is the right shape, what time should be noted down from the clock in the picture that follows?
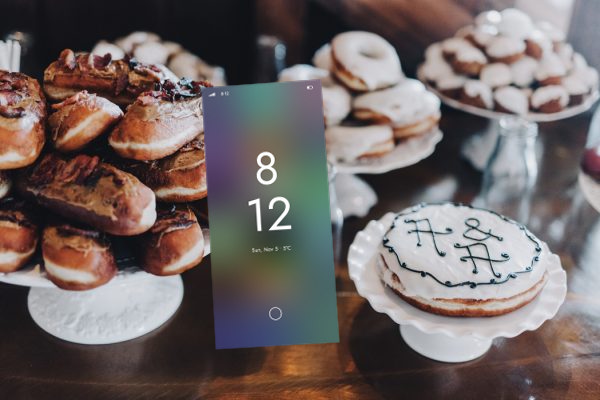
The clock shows 8 h 12 min
